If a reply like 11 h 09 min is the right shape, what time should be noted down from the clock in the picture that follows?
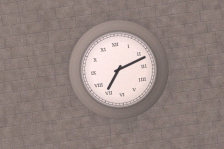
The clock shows 7 h 12 min
